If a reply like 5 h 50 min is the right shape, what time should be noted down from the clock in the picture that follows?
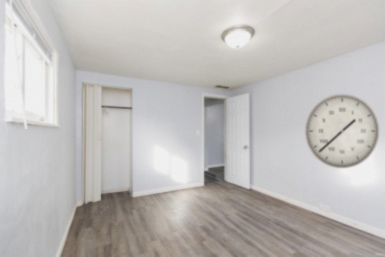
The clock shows 1 h 38 min
